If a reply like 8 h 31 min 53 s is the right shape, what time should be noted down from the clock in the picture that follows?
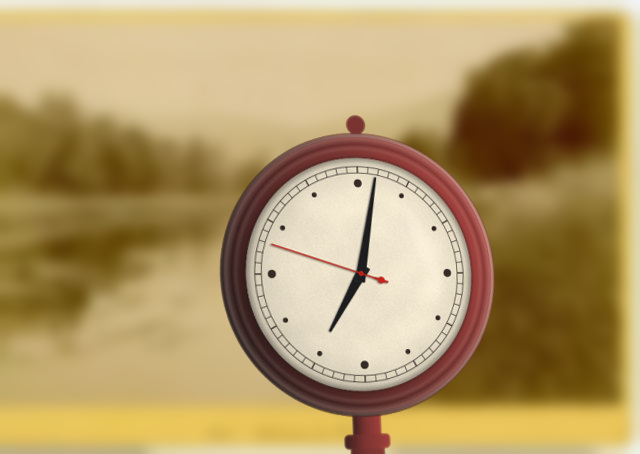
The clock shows 7 h 01 min 48 s
